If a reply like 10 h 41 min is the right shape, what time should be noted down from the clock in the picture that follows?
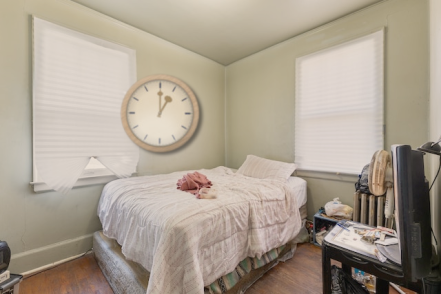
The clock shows 1 h 00 min
